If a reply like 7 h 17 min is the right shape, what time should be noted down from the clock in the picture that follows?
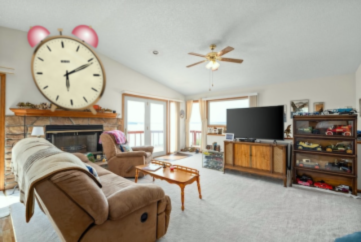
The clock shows 6 h 11 min
